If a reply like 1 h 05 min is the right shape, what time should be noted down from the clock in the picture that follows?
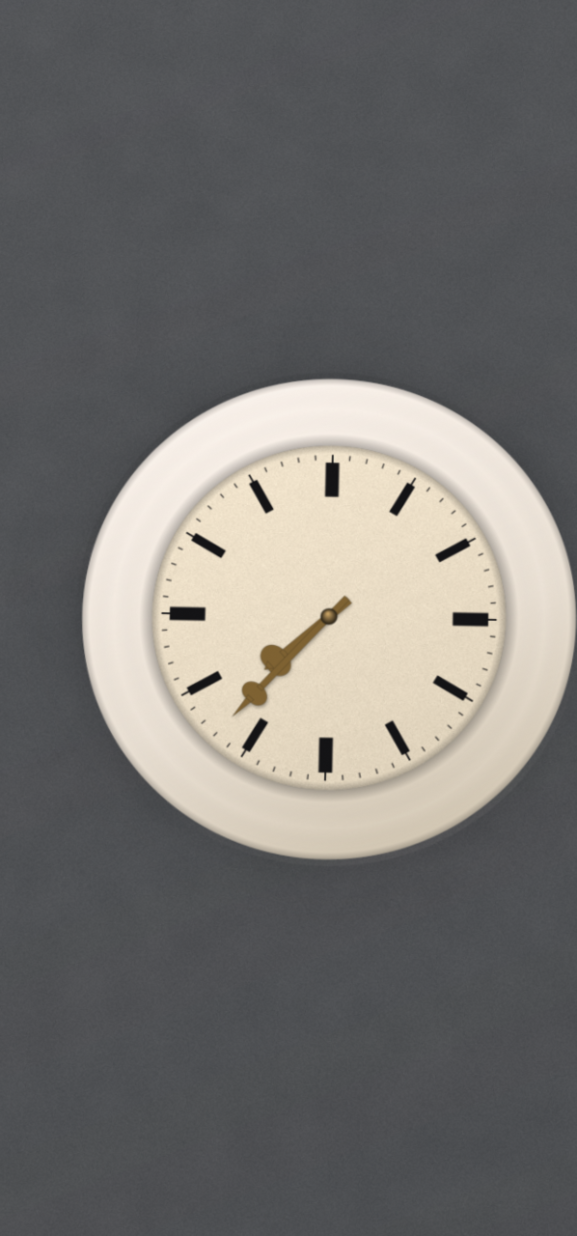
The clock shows 7 h 37 min
